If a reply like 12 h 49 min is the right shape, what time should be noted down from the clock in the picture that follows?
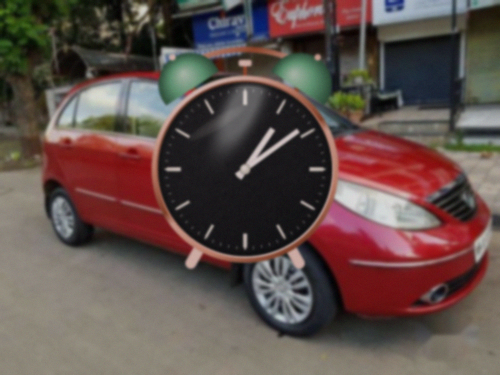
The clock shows 1 h 09 min
